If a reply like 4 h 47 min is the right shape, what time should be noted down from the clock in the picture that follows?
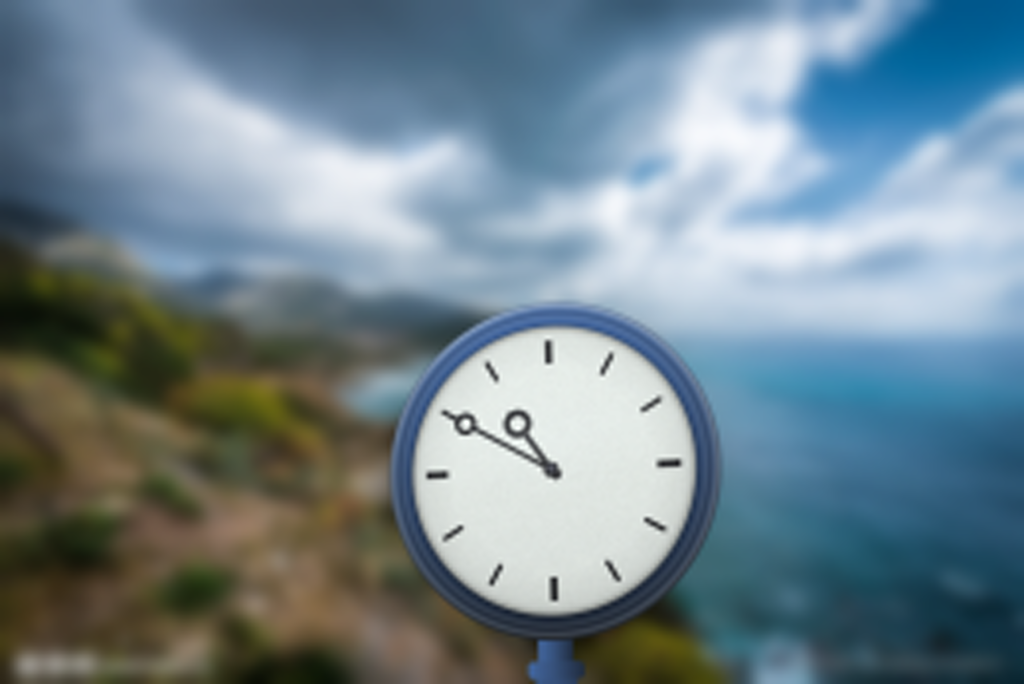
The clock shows 10 h 50 min
